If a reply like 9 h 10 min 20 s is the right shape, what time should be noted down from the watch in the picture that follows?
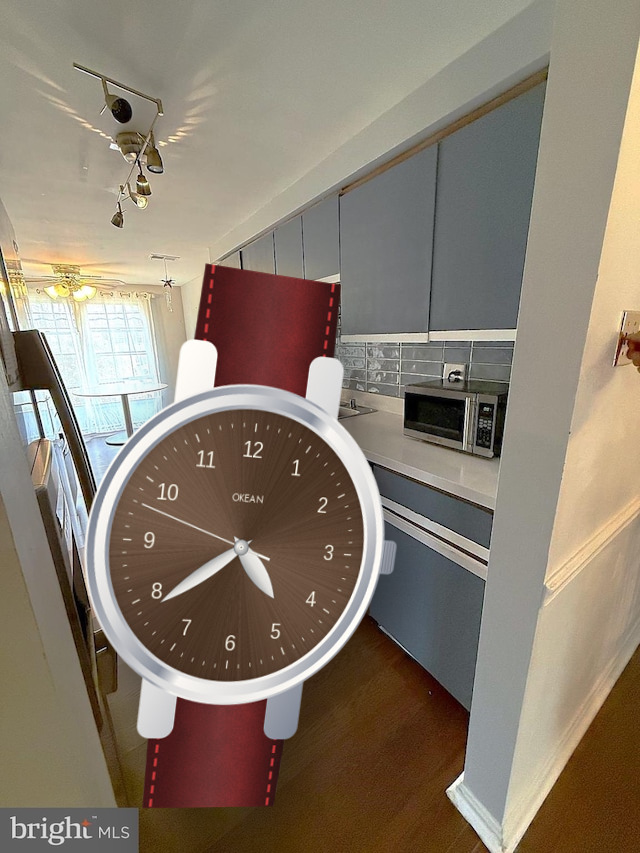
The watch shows 4 h 38 min 48 s
